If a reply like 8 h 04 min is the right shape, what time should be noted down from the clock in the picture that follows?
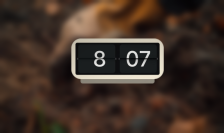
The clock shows 8 h 07 min
